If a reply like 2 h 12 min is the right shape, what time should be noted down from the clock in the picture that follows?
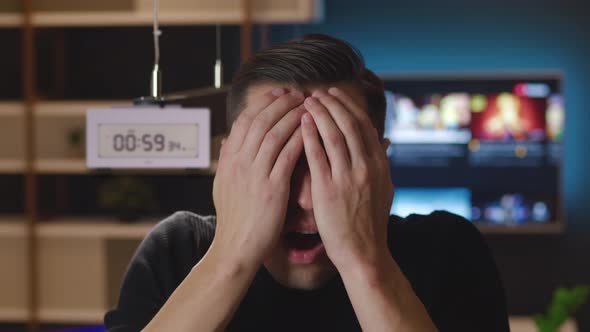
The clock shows 0 h 59 min
